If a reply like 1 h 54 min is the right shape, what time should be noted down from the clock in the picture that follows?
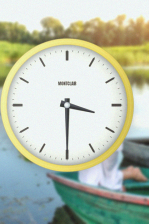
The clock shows 3 h 30 min
